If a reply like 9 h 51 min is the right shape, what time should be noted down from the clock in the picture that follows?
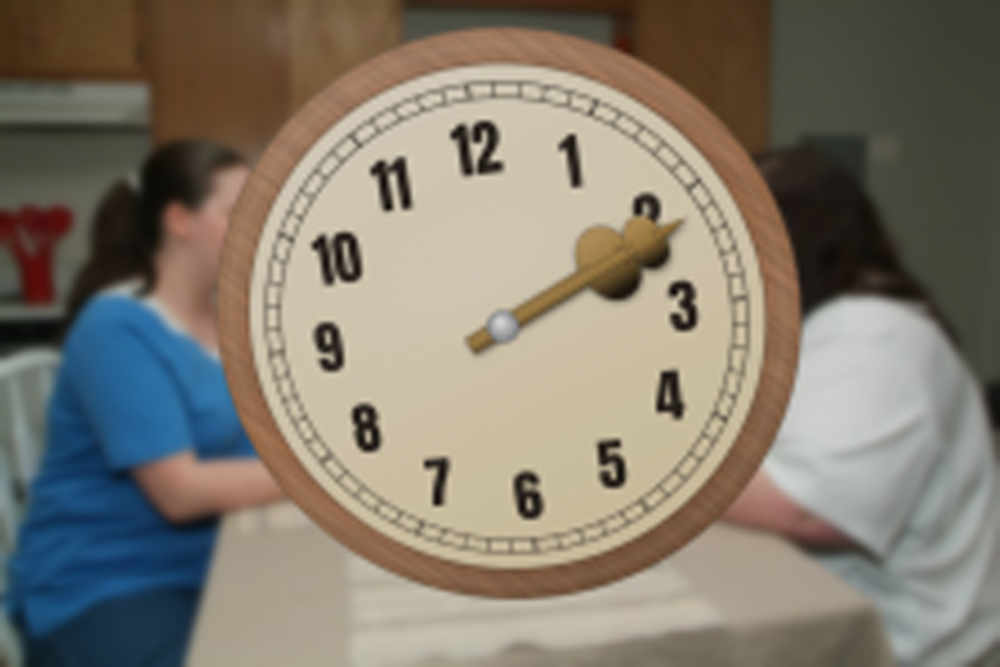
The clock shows 2 h 11 min
